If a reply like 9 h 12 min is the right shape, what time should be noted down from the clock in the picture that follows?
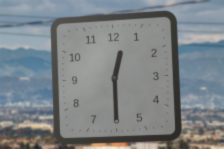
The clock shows 12 h 30 min
